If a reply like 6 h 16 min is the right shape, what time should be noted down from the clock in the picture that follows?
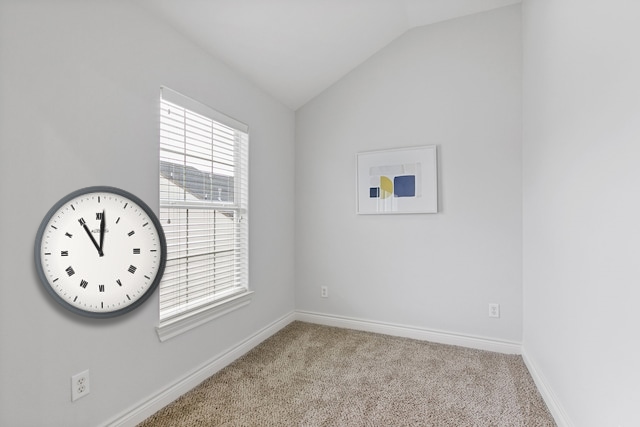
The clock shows 11 h 01 min
